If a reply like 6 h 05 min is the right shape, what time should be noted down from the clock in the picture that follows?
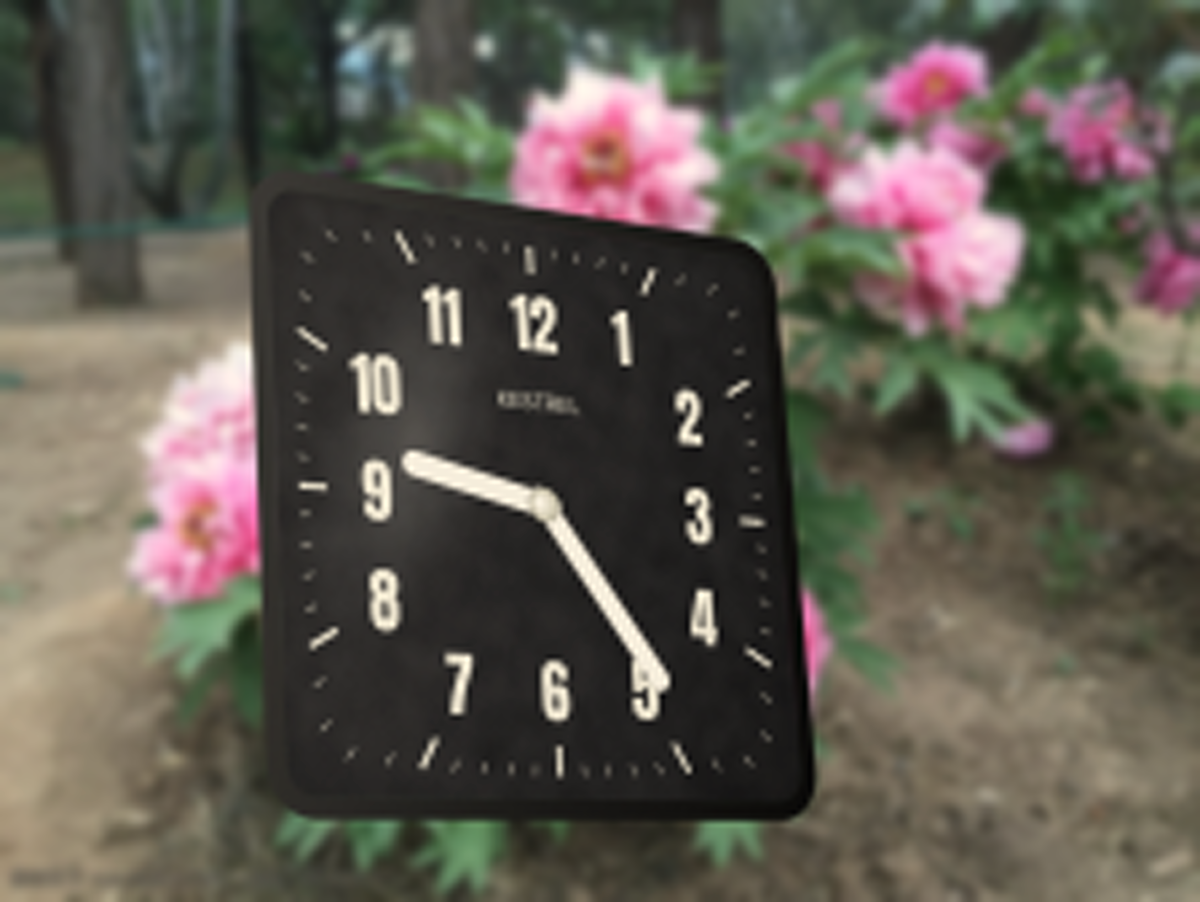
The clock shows 9 h 24 min
